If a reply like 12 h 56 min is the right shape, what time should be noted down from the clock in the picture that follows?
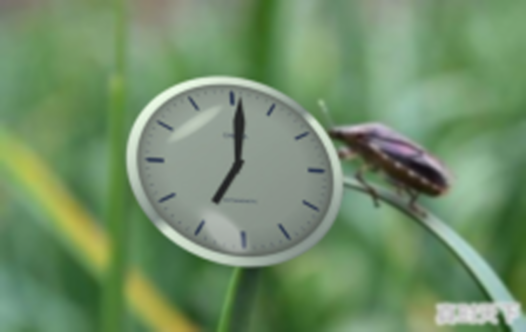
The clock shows 7 h 01 min
